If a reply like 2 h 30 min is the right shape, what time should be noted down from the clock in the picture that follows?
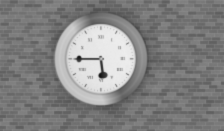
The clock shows 5 h 45 min
